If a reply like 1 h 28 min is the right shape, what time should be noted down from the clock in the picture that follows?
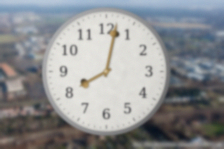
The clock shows 8 h 02 min
